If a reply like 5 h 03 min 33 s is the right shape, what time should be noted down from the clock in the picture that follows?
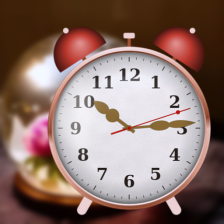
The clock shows 10 h 14 min 12 s
